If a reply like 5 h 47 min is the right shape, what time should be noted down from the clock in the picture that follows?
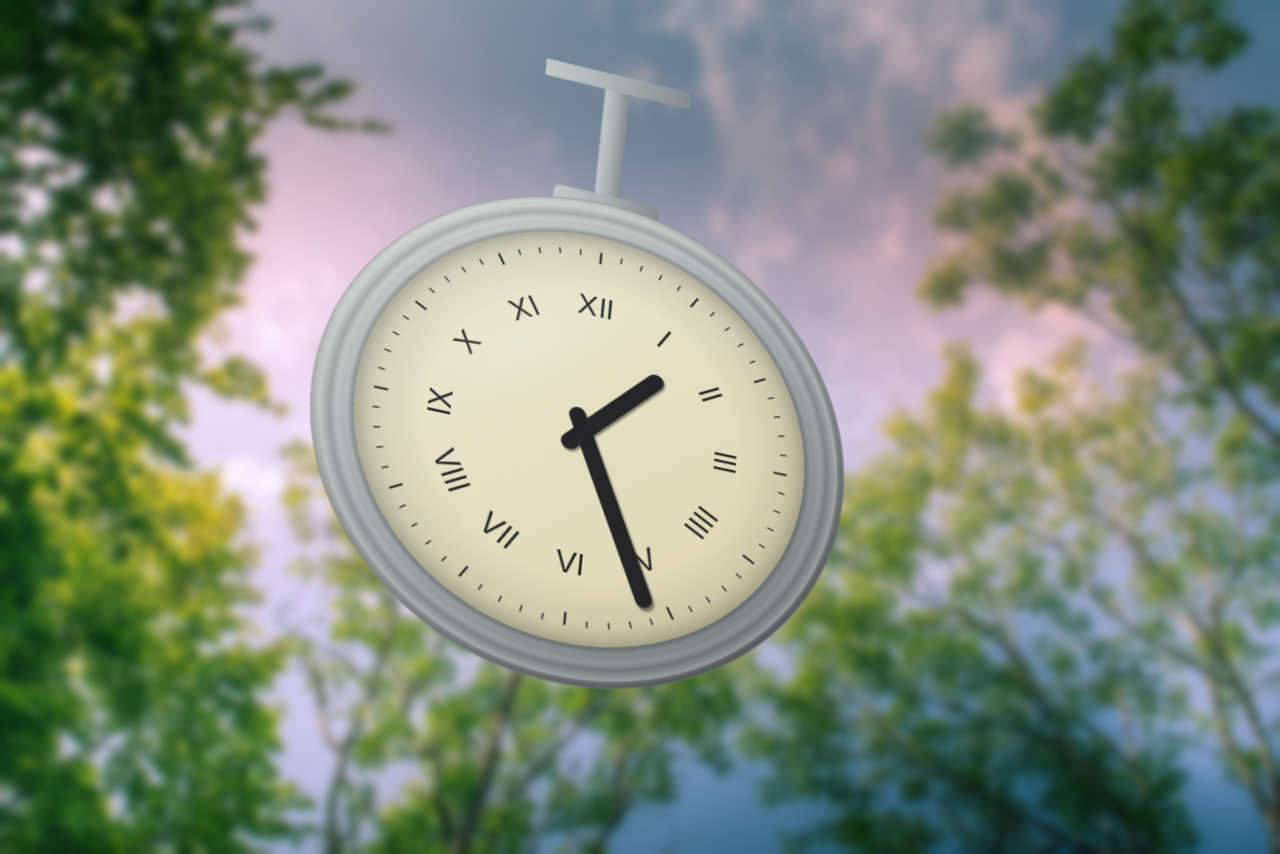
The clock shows 1 h 26 min
